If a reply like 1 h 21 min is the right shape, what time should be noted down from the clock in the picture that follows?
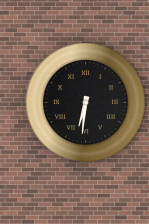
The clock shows 6 h 31 min
